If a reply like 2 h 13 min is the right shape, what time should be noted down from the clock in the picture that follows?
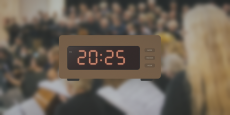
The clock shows 20 h 25 min
